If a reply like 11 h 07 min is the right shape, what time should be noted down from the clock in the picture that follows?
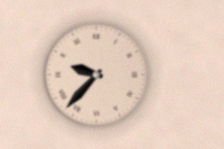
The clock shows 9 h 37 min
